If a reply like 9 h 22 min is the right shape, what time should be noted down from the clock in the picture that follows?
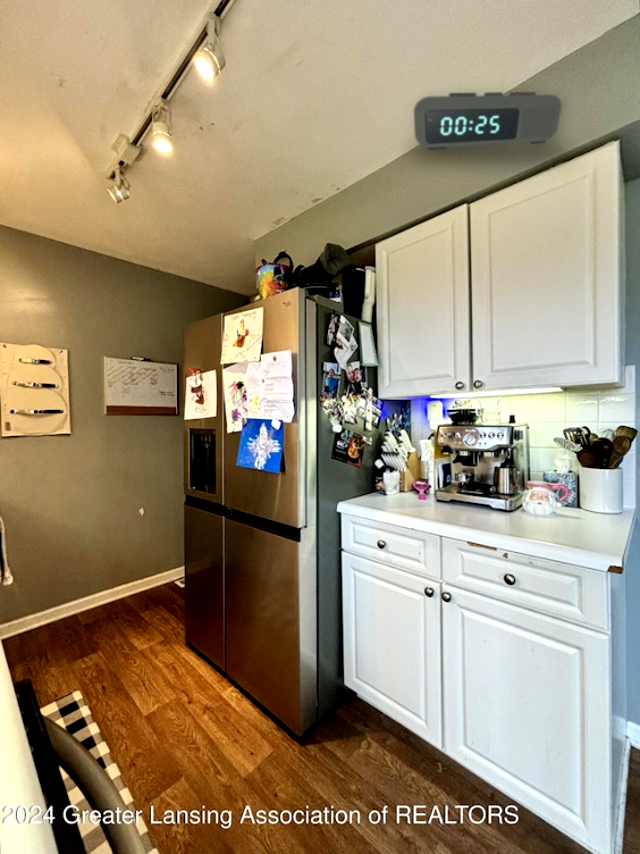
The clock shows 0 h 25 min
